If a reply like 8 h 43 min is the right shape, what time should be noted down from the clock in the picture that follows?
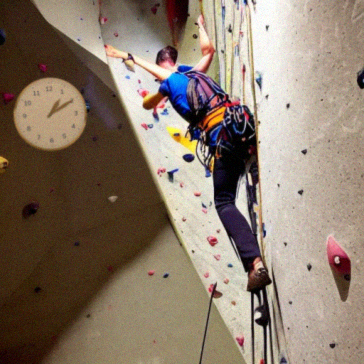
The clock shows 1 h 10 min
